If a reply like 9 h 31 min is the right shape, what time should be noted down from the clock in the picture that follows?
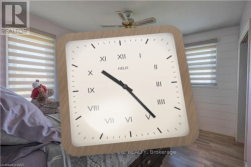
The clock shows 10 h 24 min
